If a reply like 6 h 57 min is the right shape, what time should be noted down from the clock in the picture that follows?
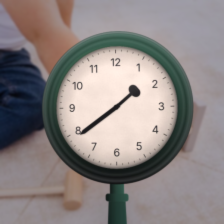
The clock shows 1 h 39 min
